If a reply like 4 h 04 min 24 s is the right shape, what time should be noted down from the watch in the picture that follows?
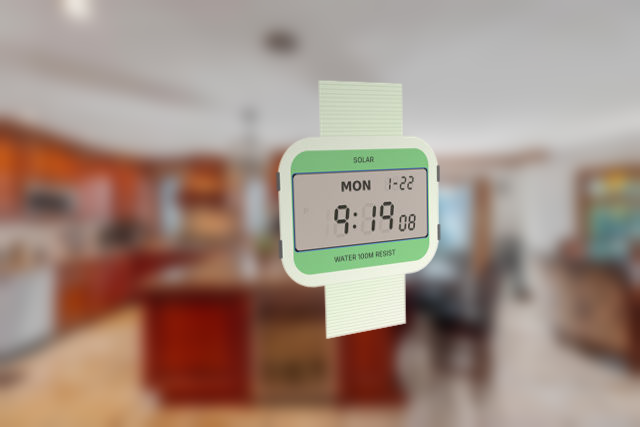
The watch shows 9 h 19 min 08 s
